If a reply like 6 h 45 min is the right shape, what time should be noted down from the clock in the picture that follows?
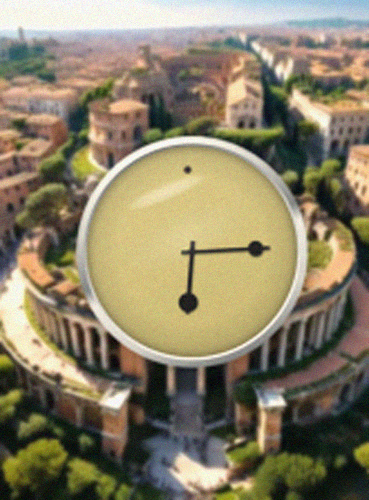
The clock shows 6 h 15 min
